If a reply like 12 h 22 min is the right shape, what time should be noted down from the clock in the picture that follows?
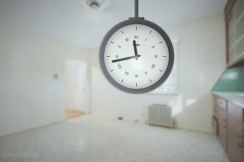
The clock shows 11 h 43 min
